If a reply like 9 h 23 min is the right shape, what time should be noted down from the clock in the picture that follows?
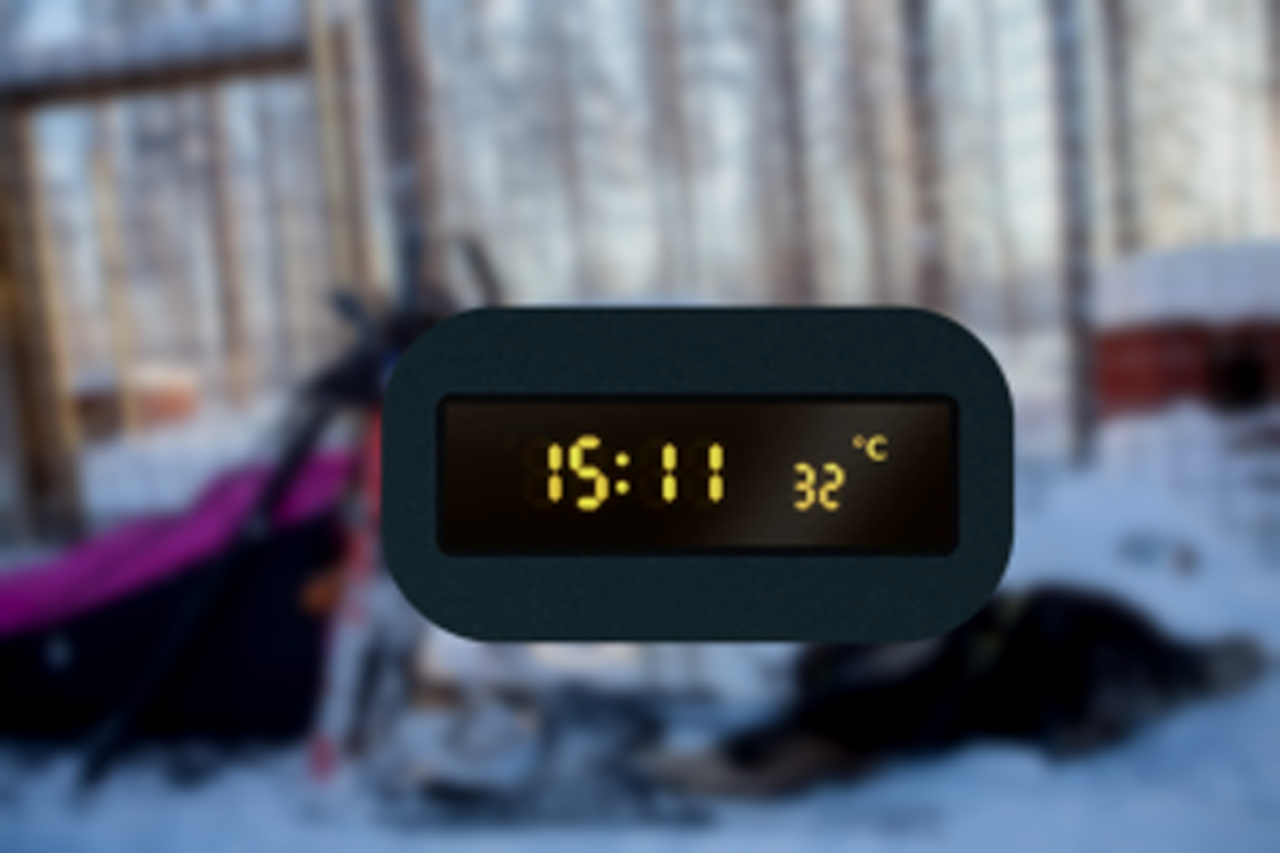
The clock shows 15 h 11 min
